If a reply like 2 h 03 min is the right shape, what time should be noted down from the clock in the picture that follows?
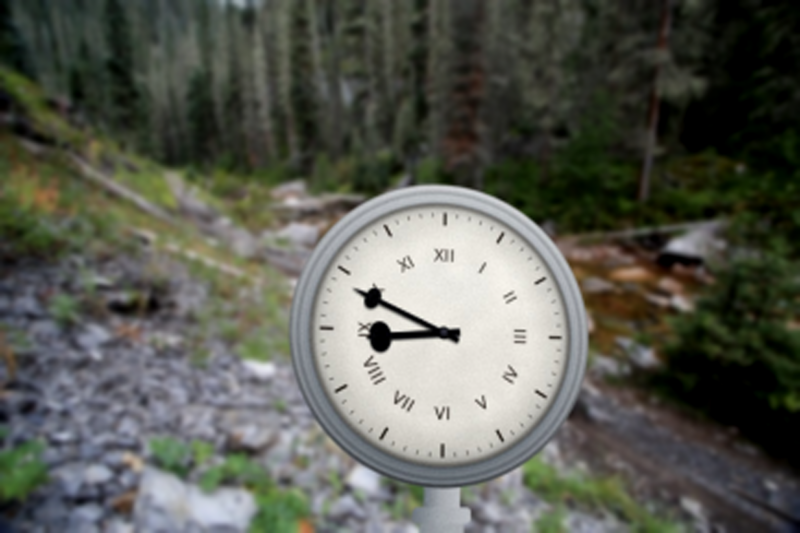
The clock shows 8 h 49 min
